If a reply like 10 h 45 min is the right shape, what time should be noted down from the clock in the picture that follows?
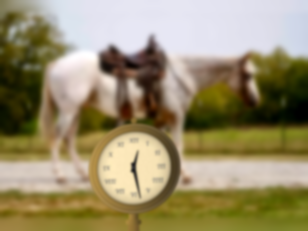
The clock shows 12 h 28 min
